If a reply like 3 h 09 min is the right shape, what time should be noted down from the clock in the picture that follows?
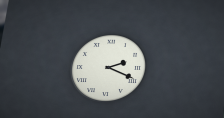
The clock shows 2 h 19 min
